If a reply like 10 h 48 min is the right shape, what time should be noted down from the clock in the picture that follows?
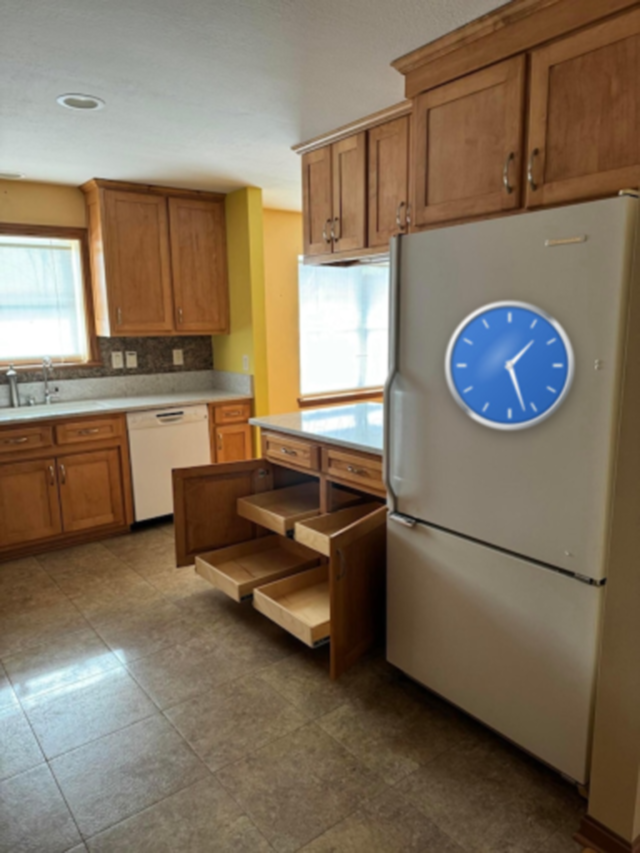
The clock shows 1 h 27 min
